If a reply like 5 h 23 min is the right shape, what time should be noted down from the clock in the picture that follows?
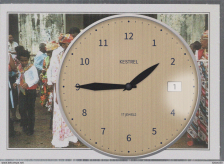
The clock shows 1 h 45 min
